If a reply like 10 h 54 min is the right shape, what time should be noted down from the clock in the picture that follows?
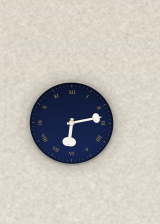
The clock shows 6 h 13 min
